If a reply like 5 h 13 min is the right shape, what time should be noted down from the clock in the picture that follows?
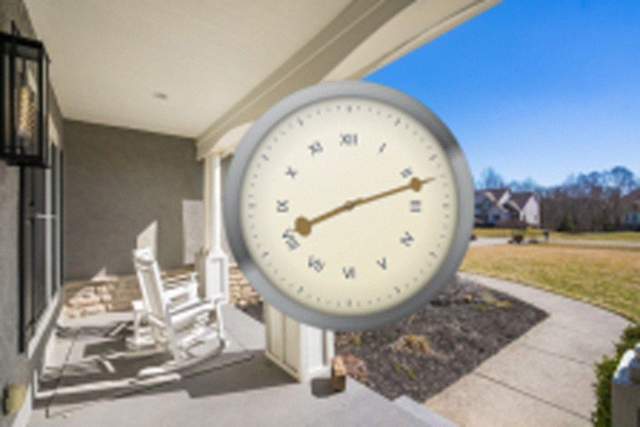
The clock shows 8 h 12 min
